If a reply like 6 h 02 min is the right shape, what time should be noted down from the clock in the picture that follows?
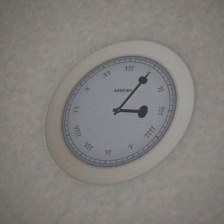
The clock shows 3 h 05 min
